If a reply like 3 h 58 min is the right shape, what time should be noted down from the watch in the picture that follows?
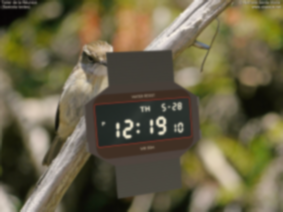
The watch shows 12 h 19 min
